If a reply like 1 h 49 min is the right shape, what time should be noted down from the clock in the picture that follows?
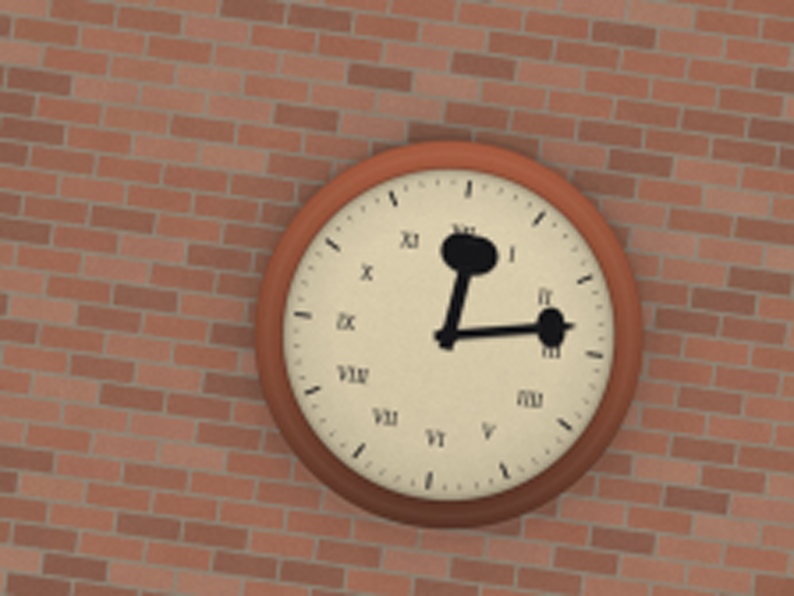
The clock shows 12 h 13 min
